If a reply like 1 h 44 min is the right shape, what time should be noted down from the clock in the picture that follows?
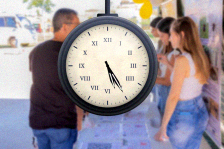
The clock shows 5 h 25 min
